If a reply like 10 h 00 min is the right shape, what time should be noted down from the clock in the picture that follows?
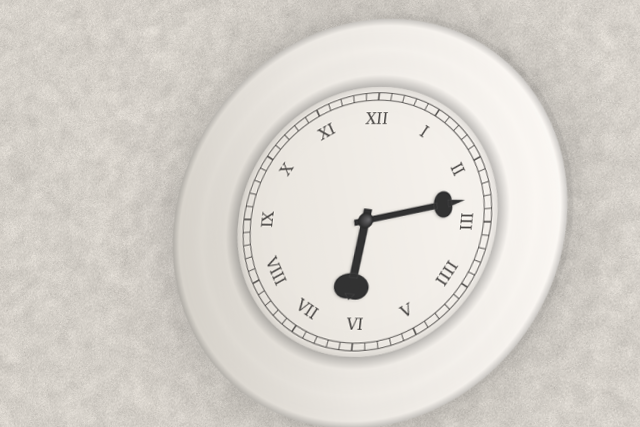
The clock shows 6 h 13 min
